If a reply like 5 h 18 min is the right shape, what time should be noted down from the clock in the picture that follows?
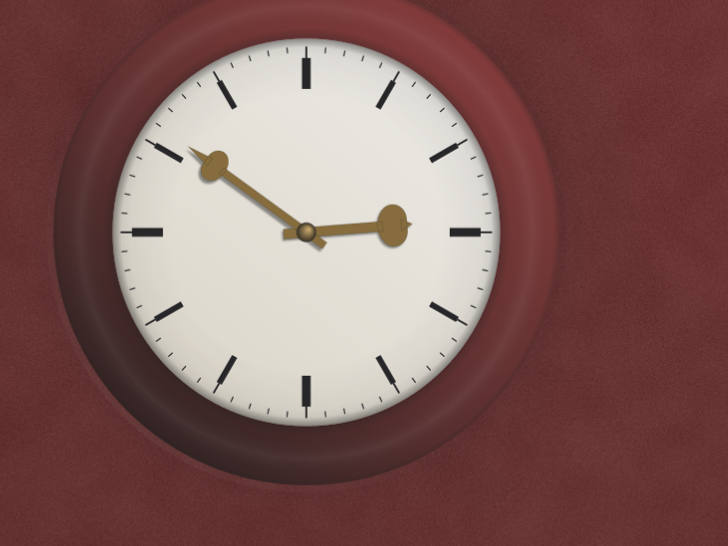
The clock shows 2 h 51 min
